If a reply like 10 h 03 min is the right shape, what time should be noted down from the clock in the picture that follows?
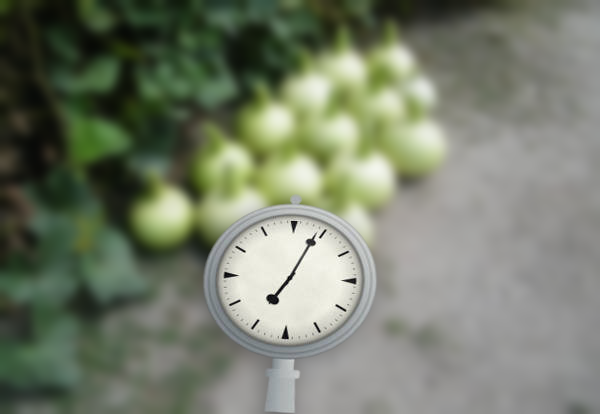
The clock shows 7 h 04 min
